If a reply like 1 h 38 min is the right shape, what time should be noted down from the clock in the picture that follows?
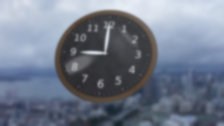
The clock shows 9 h 00 min
